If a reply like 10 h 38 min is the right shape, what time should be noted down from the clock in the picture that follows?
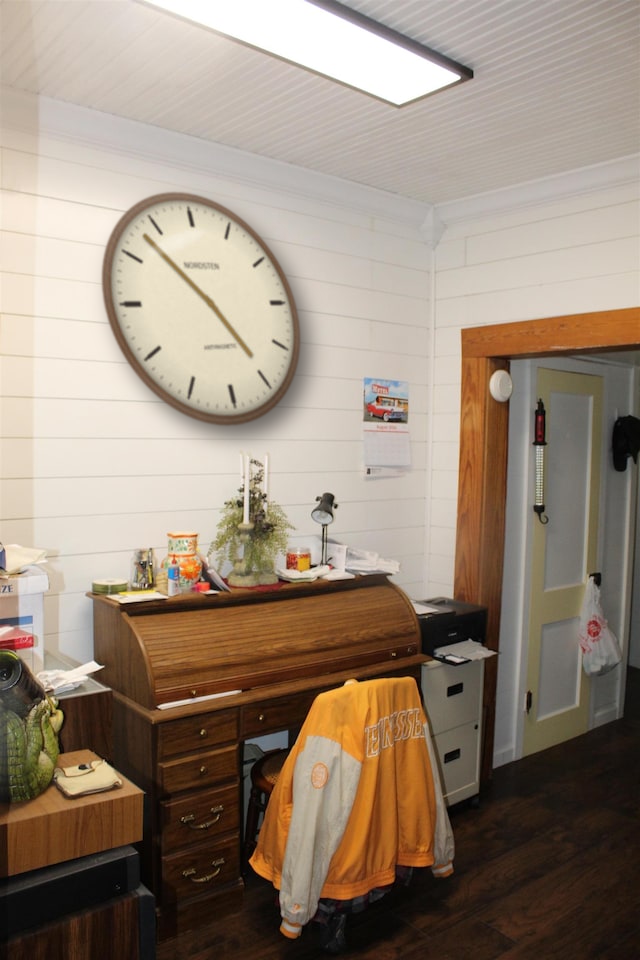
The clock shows 4 h 53 min
